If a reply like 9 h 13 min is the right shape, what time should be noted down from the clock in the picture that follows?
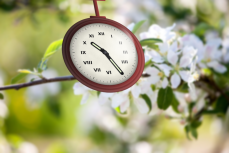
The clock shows 10 h 25 min
